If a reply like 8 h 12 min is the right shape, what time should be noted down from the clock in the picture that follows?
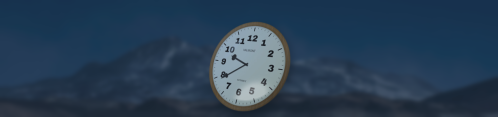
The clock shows 9 h 39 min
